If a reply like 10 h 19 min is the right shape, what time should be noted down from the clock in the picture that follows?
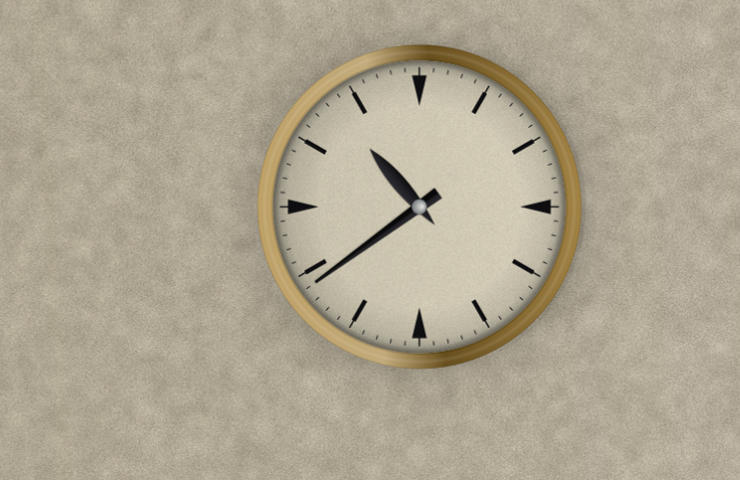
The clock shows 10 h 39 min
